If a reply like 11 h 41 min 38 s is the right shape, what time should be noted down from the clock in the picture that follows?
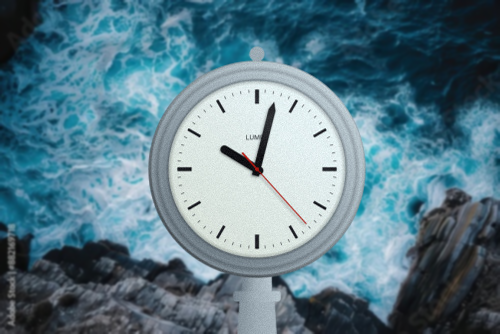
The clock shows 10 h 02 min 23 s
